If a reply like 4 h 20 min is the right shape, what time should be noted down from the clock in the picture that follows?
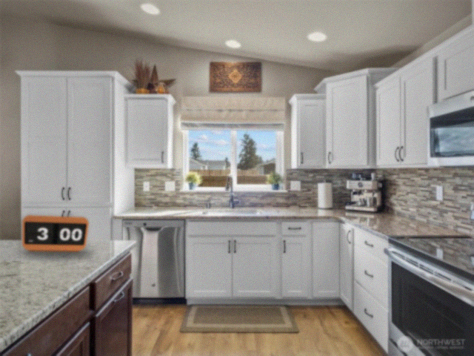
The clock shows 3 h 00 min
